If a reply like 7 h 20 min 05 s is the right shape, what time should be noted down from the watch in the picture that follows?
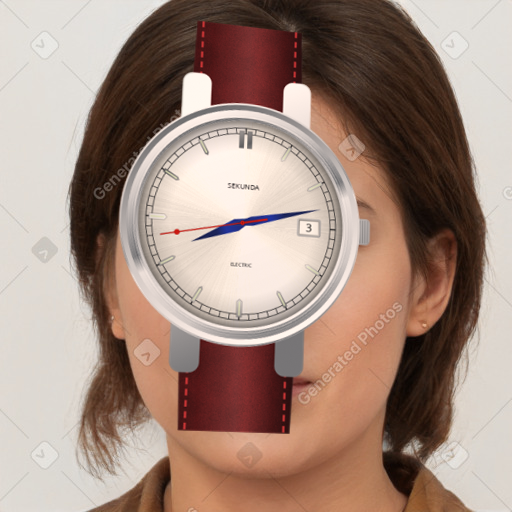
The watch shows 8 h 12 min 43 s
